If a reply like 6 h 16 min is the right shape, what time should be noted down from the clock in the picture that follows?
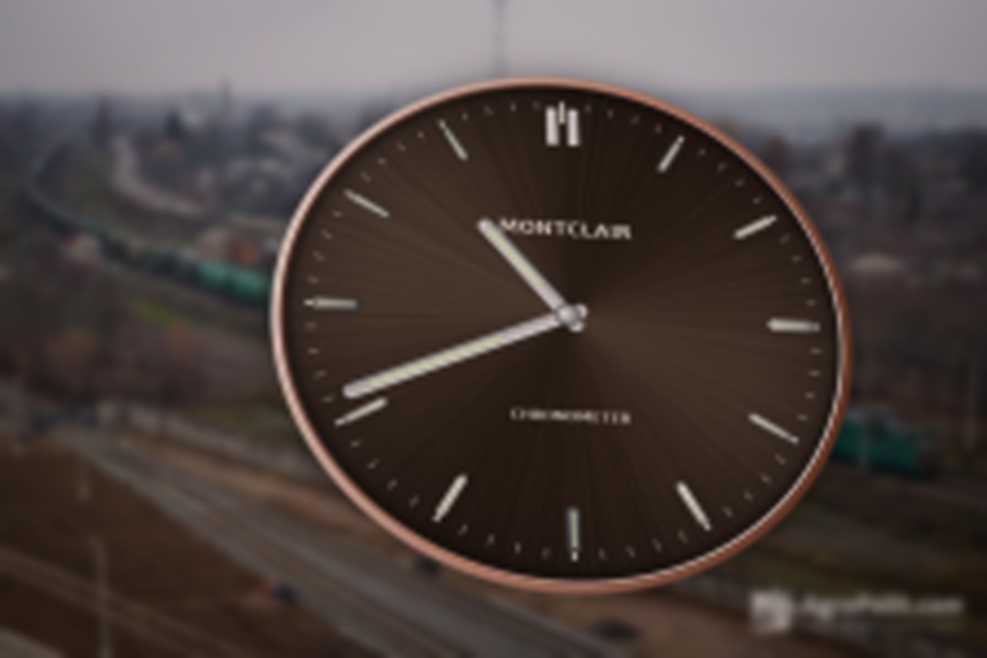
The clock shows 10 h 41 min
